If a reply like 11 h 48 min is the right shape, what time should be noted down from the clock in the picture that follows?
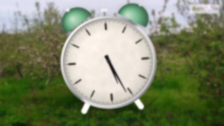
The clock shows 5 h 26 min
